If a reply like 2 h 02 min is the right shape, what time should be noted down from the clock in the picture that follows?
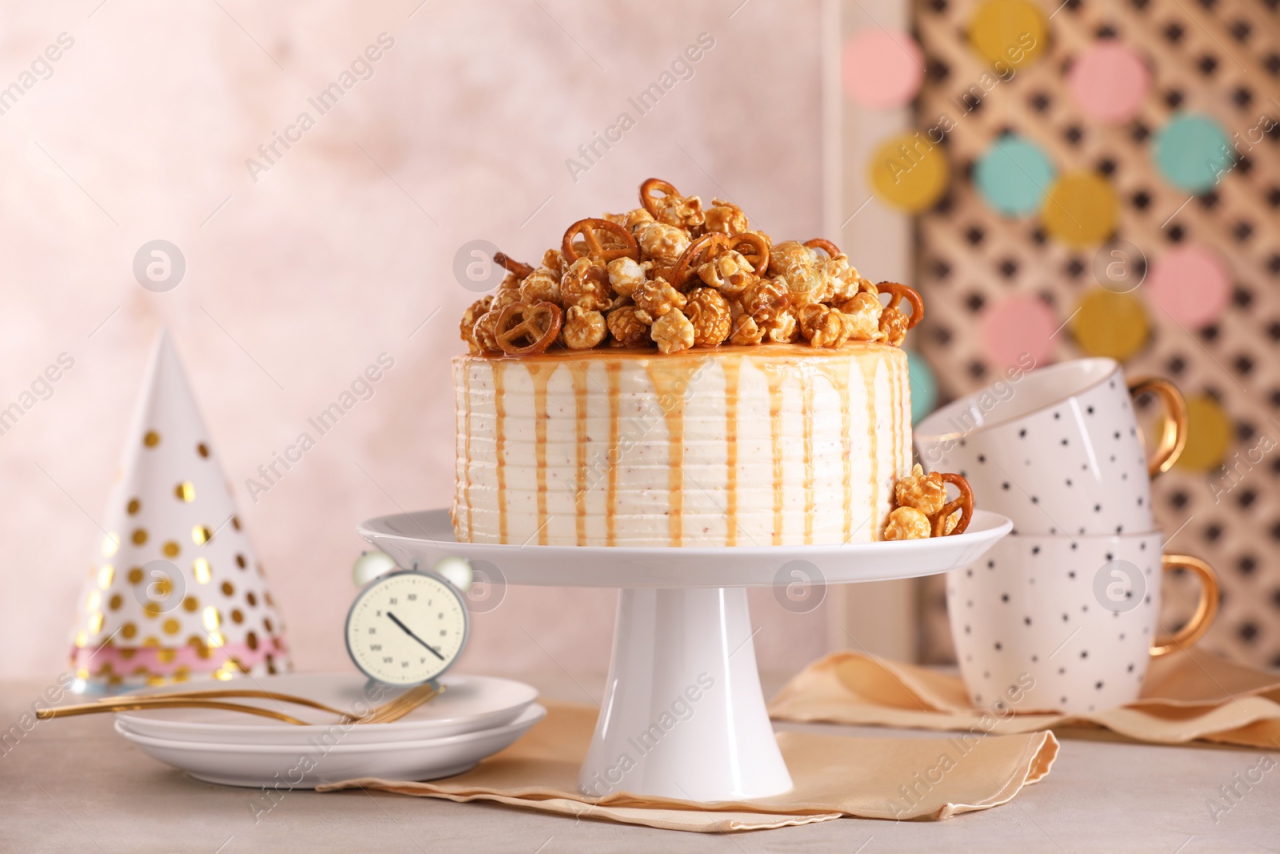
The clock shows 10 h 21 min
